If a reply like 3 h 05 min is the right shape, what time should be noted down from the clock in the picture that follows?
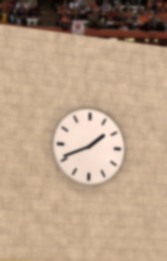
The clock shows 1 h 41 min
